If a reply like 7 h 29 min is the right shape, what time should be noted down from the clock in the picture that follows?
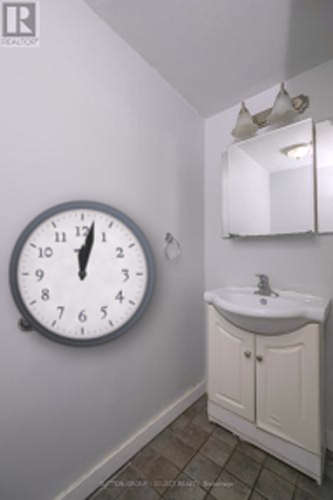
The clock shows 12 h 02 min
